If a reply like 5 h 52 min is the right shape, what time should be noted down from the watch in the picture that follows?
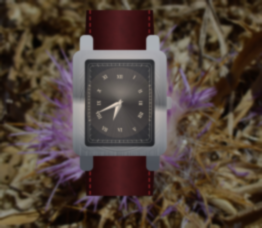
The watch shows 6 h 41 min
